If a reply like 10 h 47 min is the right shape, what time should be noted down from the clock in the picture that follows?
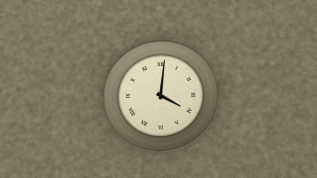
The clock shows 4 h 01 min
